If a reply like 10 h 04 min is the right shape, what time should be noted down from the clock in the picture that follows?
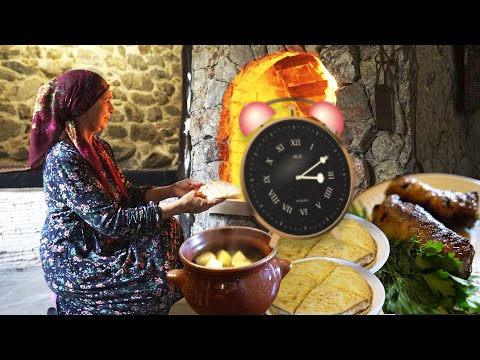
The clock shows 3 h 10 min
